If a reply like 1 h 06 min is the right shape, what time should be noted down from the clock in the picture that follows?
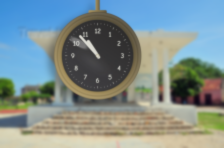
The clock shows 10 h 53 min
